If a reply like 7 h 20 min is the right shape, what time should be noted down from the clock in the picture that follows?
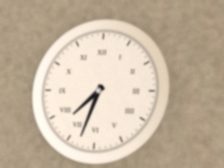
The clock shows 7 h 33 min
